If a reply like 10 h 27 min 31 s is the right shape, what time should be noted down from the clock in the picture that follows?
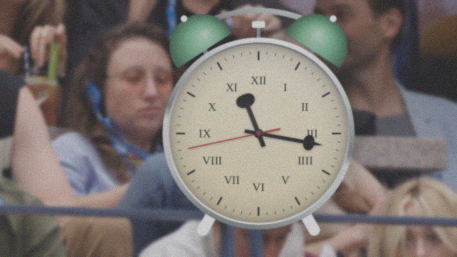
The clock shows 11 h 16 min 43 s
